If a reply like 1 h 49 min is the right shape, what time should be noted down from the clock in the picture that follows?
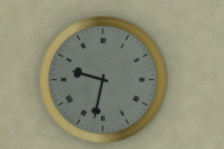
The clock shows 9 h 32 min
